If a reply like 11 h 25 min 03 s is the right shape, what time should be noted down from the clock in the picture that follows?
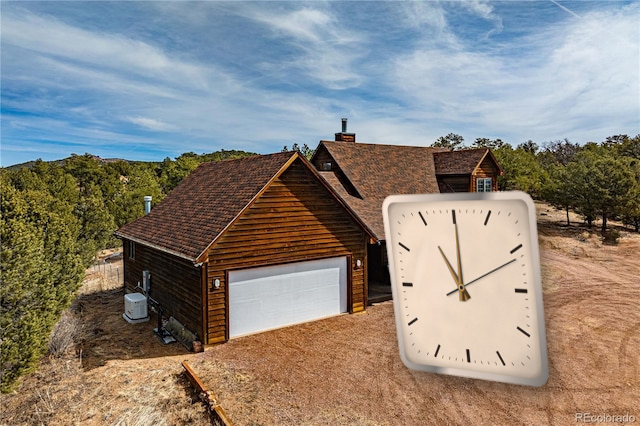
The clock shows 11 h 00 min 11 s
